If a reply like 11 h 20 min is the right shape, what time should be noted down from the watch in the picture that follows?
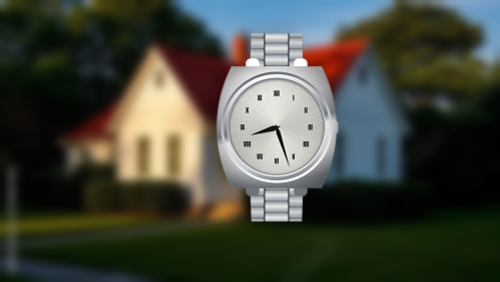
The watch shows 8 h 27 min
